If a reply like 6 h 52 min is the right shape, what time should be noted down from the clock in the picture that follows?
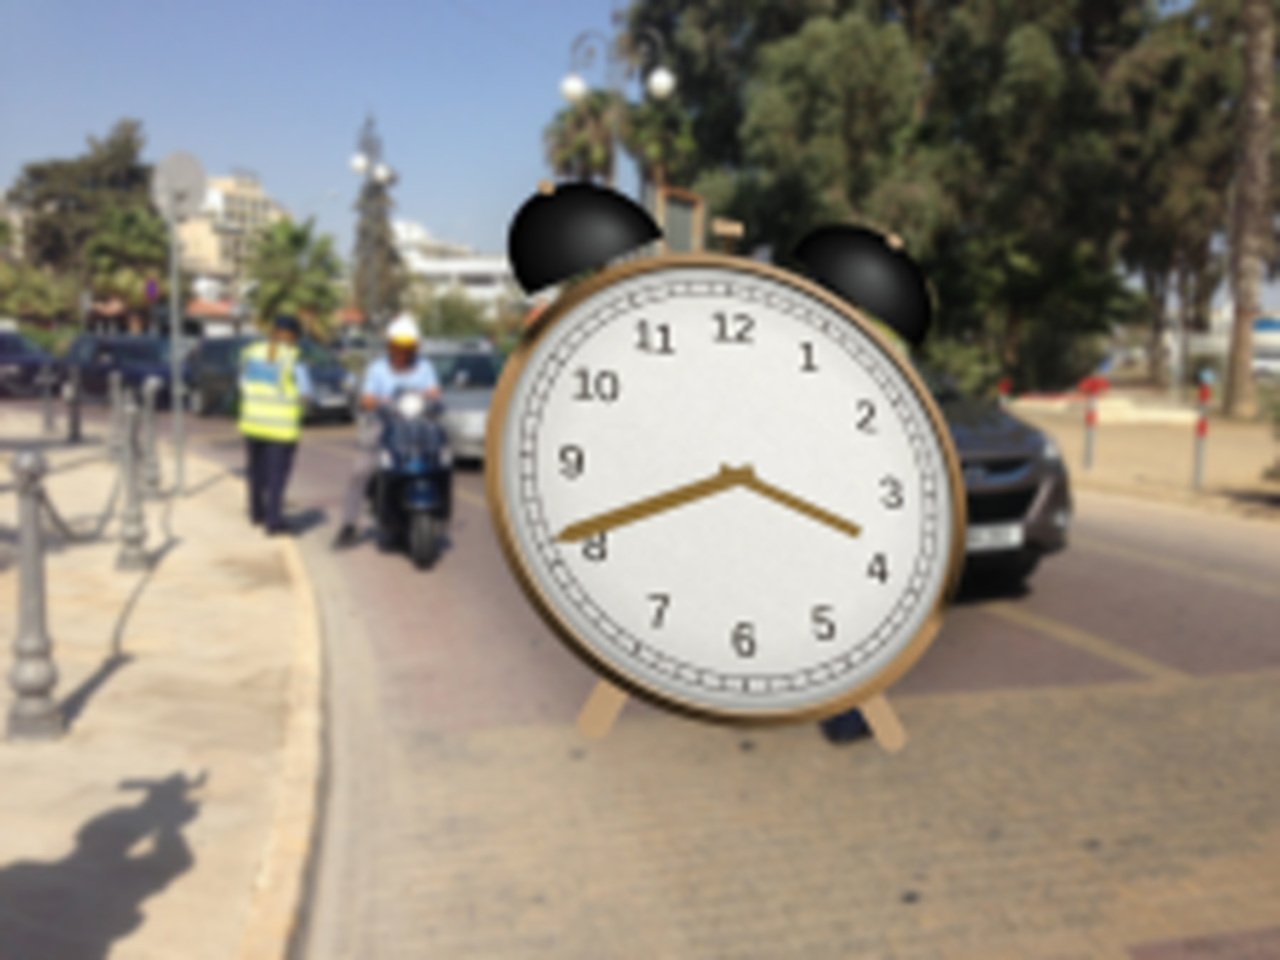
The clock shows 3 h 41 min
